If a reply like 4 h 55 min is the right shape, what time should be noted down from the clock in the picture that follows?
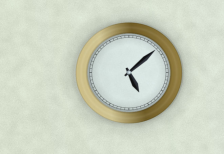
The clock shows 5 h 08 min
